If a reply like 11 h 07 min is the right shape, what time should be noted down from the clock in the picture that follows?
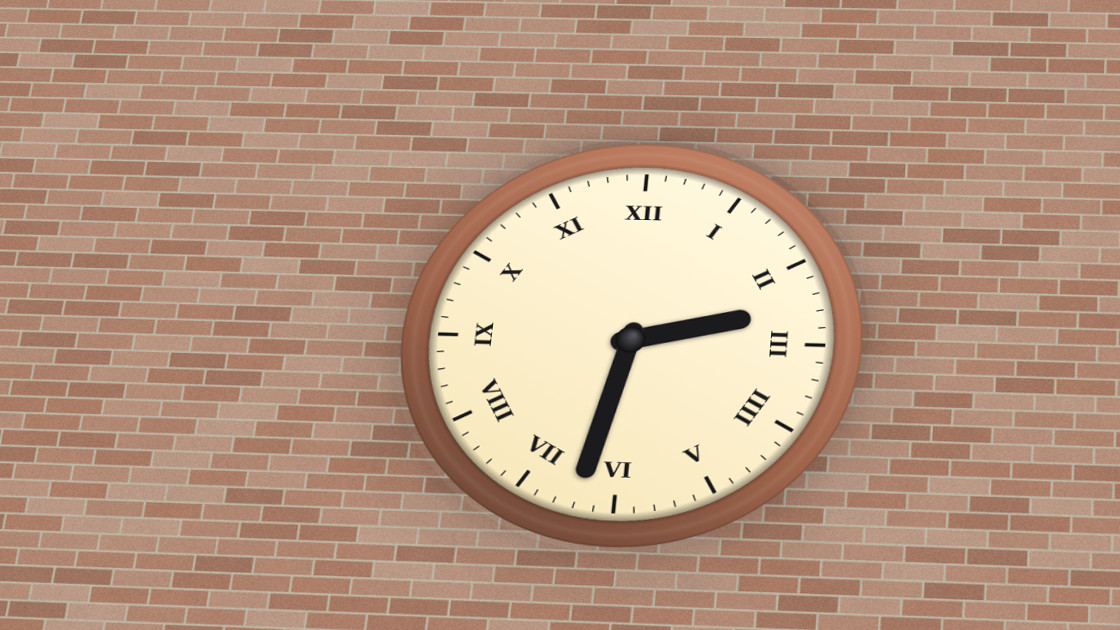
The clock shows 2 h 32 min
